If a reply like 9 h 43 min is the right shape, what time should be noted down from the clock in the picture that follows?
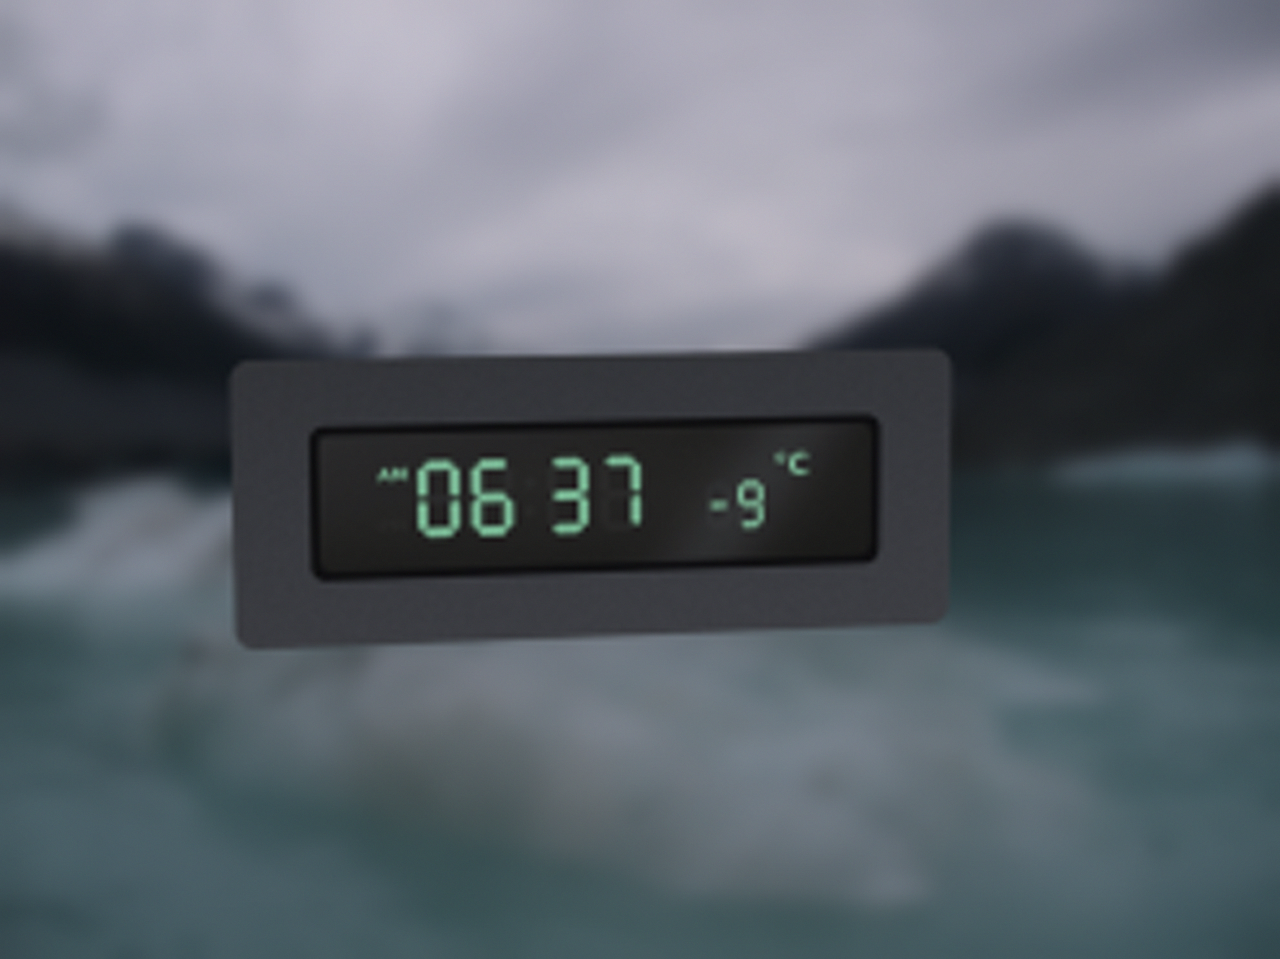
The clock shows 6 h 37 min
